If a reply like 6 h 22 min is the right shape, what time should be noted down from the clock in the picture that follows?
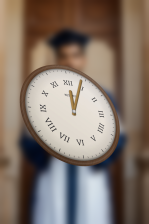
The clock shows 12 h 04 min
